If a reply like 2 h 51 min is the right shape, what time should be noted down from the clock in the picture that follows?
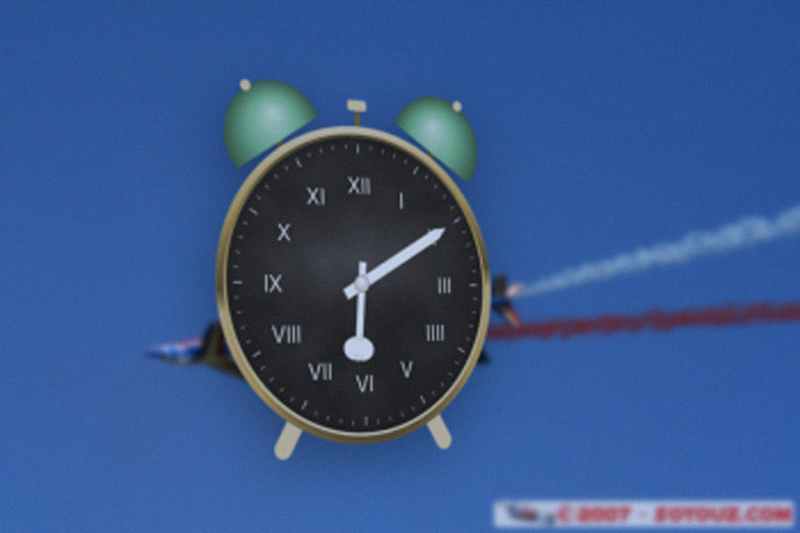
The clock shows 6 h 10 min
